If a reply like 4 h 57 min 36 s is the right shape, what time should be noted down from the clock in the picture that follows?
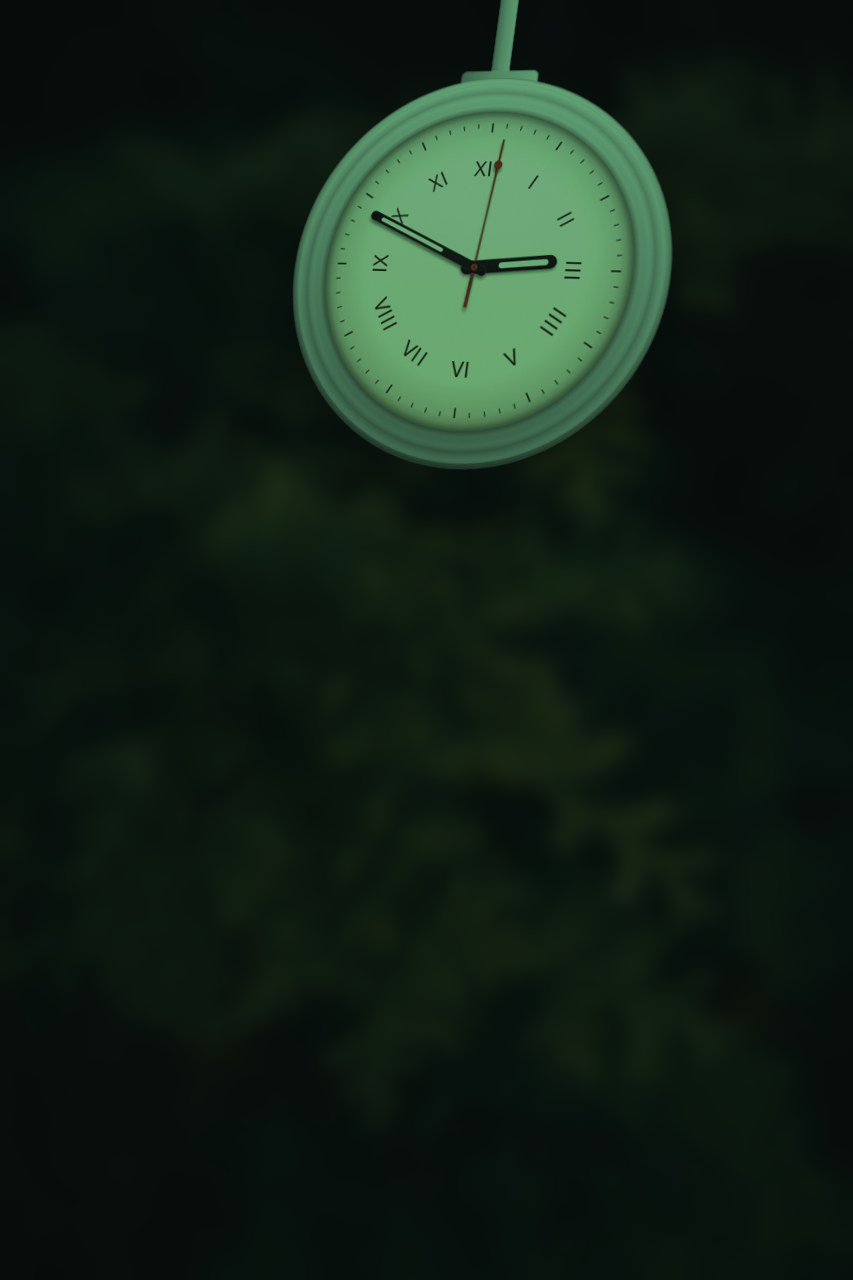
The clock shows 2 h 49 min 01 s
